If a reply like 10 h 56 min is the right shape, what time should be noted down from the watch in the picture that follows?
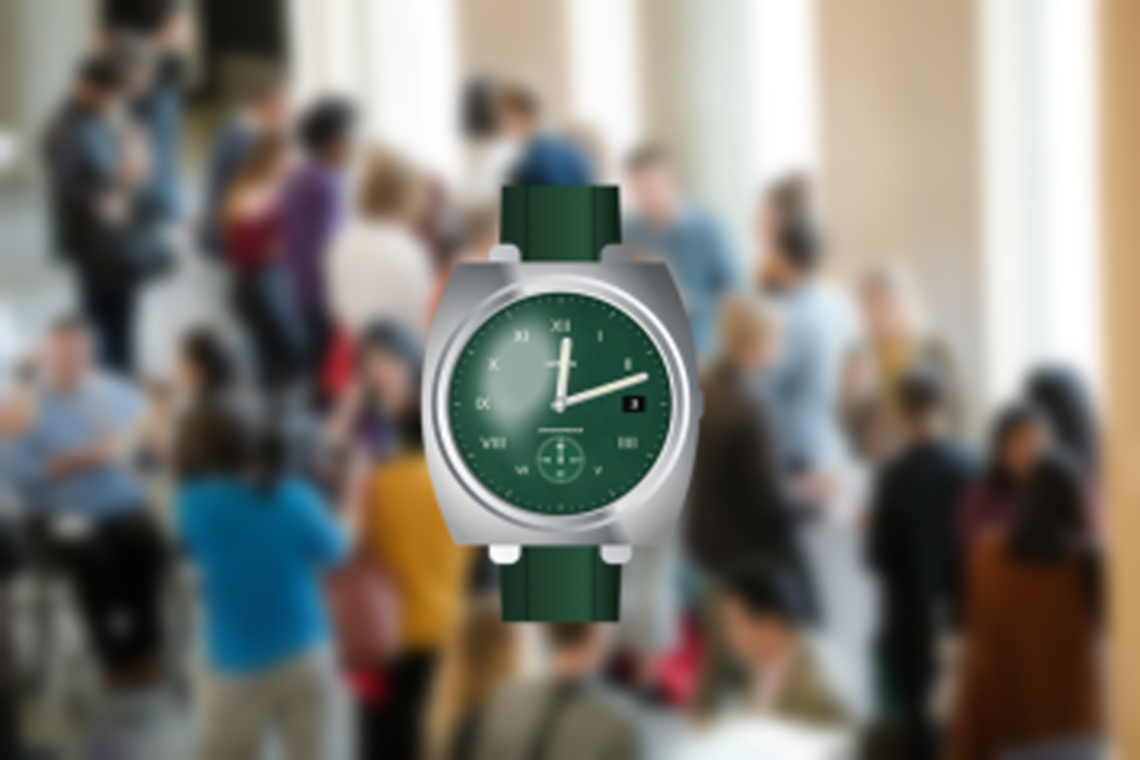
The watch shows 12 h 12 min
